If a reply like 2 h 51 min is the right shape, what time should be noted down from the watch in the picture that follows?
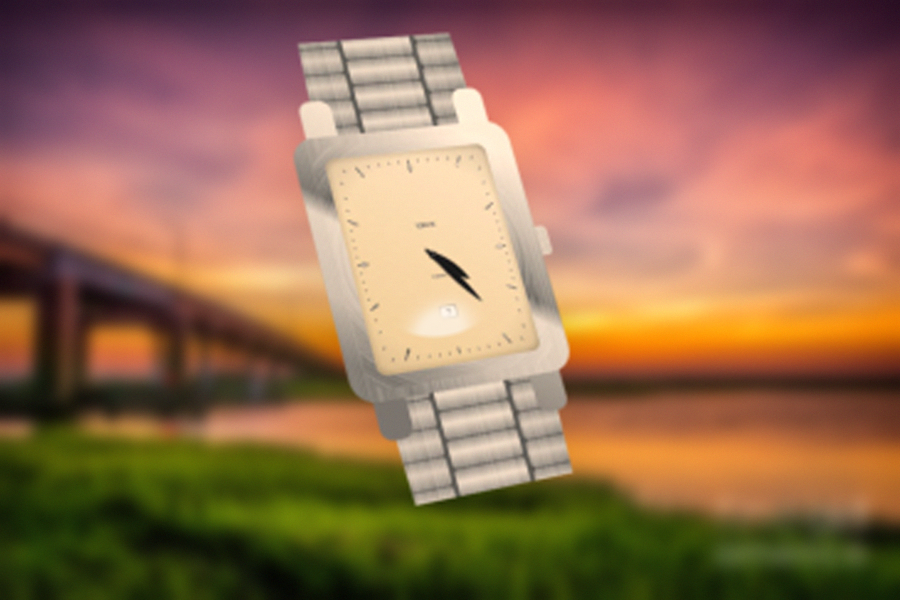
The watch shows 4 h 24 min
